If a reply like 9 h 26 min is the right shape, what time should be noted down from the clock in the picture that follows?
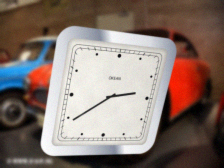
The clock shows 2 h 39 min
